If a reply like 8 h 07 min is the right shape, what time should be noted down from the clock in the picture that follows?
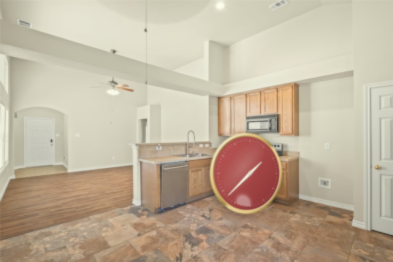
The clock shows 1 h 38 min
